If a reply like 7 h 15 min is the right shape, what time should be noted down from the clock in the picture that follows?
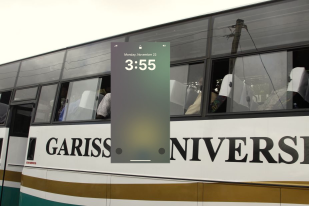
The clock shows 3 h 55 min
